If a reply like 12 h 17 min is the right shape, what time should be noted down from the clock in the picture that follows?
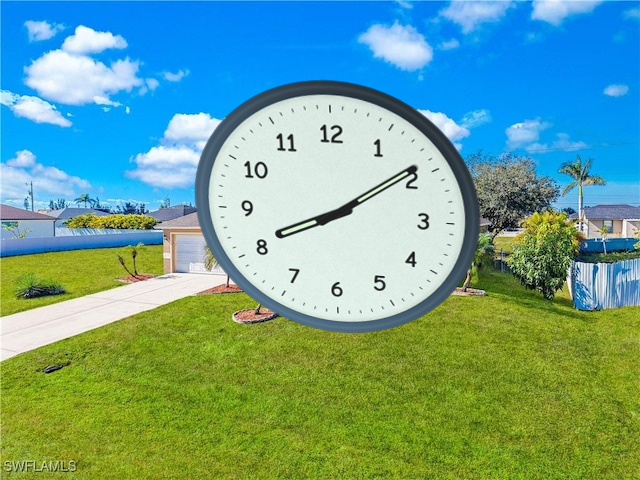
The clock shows 8 h 09 min
